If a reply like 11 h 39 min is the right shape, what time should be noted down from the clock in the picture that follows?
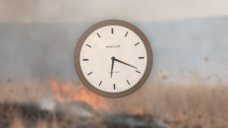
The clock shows 6 h 19 min
